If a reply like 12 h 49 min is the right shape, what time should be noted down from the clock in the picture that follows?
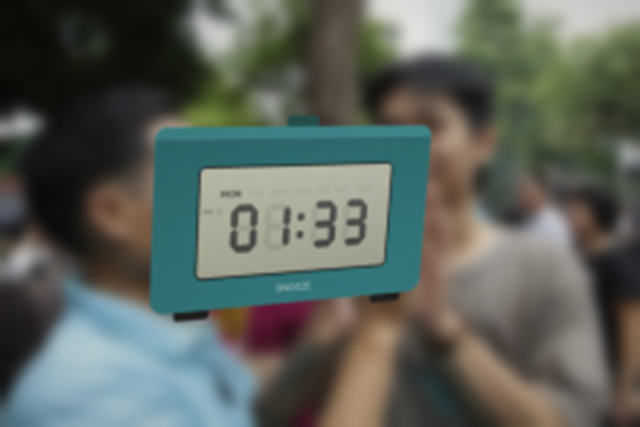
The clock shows 1 h 33 min
